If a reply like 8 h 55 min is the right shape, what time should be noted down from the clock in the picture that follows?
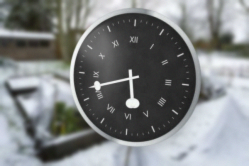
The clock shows 5 h 42 min
